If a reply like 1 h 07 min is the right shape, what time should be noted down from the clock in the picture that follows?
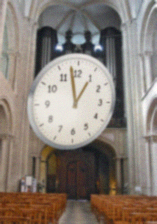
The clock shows 12 h 58 min
